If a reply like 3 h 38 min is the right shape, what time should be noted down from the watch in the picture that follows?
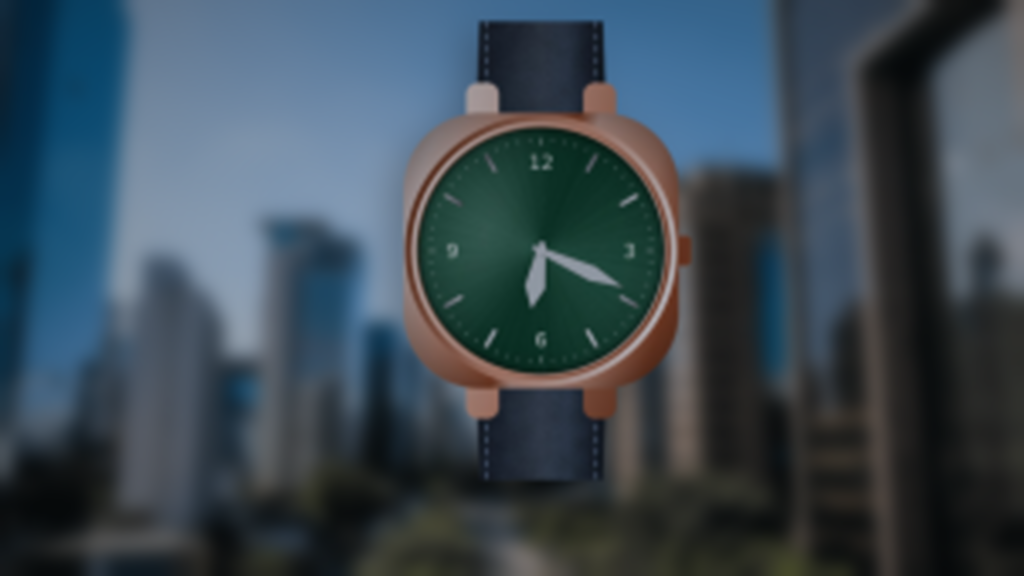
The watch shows 6 h 19 min
